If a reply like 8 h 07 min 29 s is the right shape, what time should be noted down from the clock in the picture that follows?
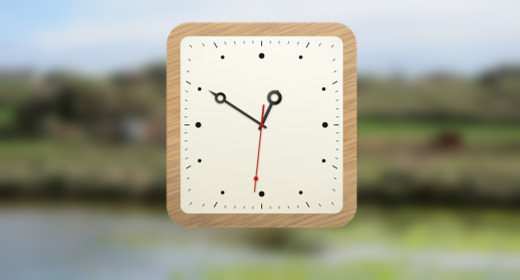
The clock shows 12 h 50 min 31 s
